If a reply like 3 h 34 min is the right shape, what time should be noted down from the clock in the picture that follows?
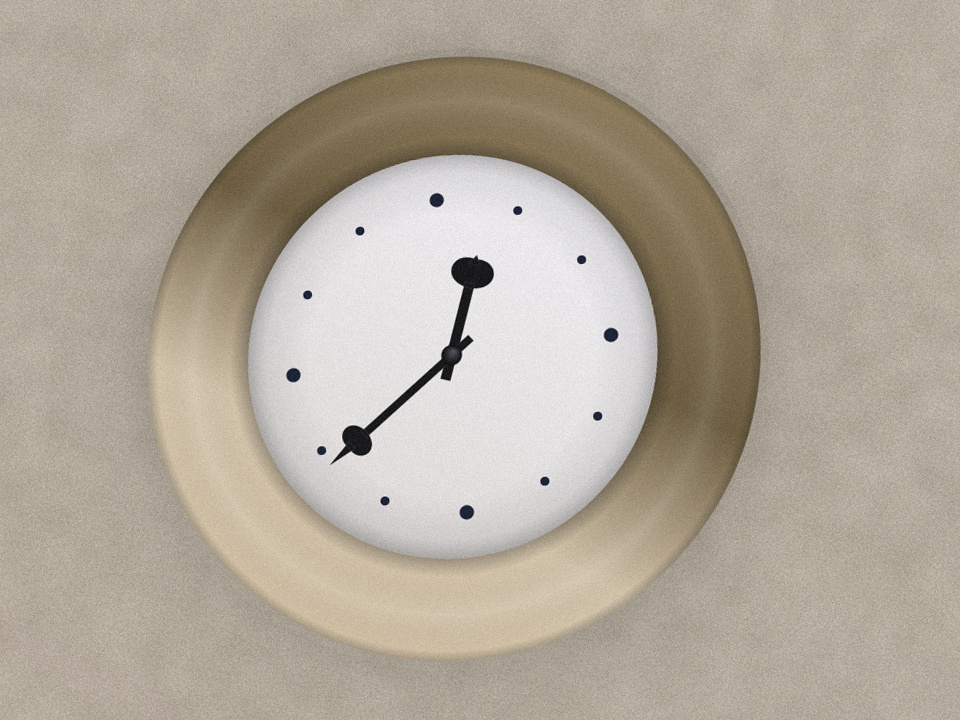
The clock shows 12 h 39 min
